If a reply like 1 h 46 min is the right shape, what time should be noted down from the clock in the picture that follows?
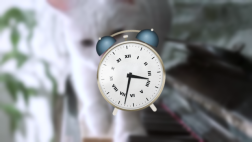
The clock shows 3 h 33 min
